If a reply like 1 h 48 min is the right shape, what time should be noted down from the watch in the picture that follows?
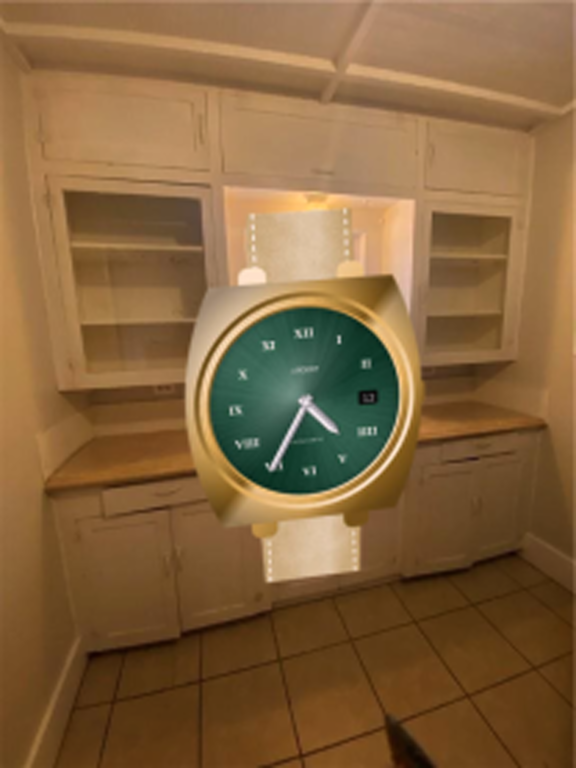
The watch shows 4 h 35 min
